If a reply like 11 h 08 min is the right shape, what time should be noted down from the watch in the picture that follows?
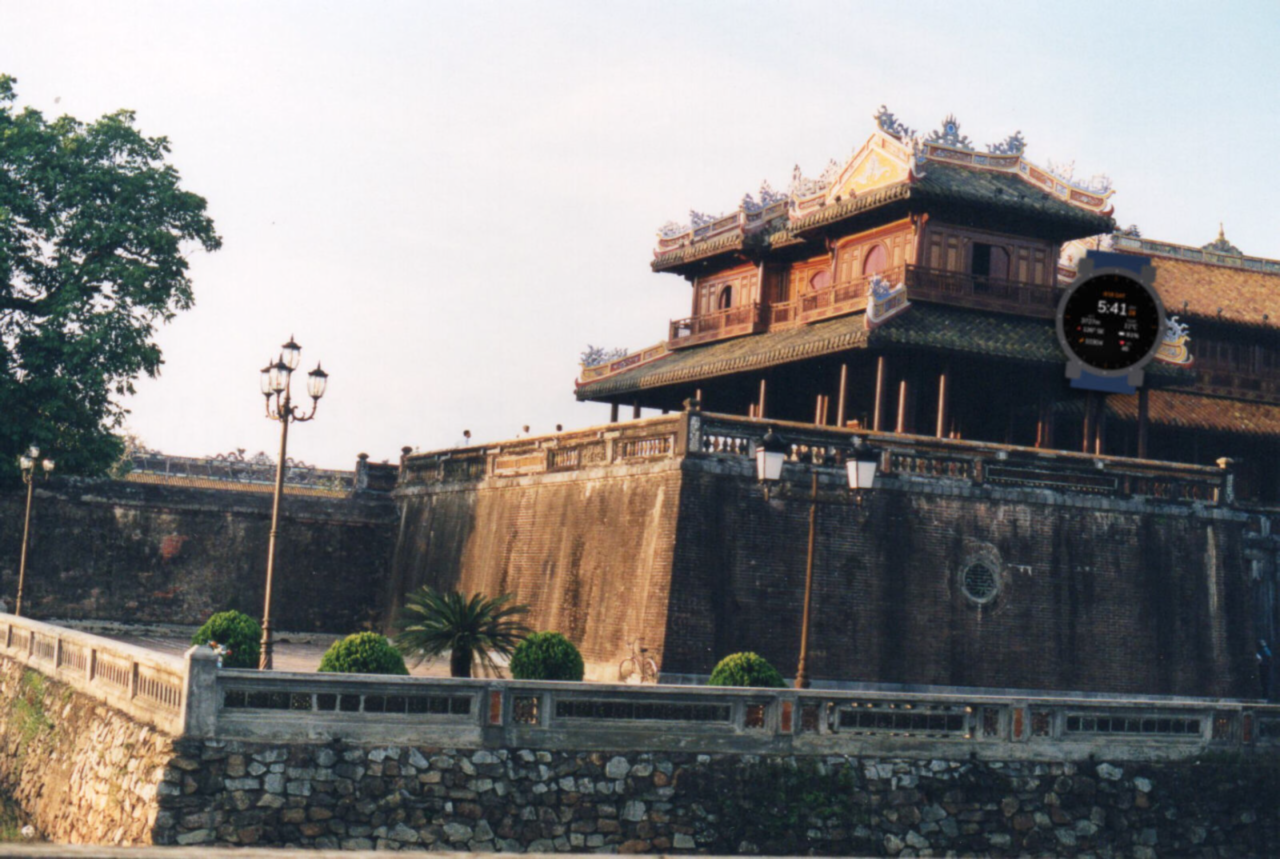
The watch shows 5 h 41 min
